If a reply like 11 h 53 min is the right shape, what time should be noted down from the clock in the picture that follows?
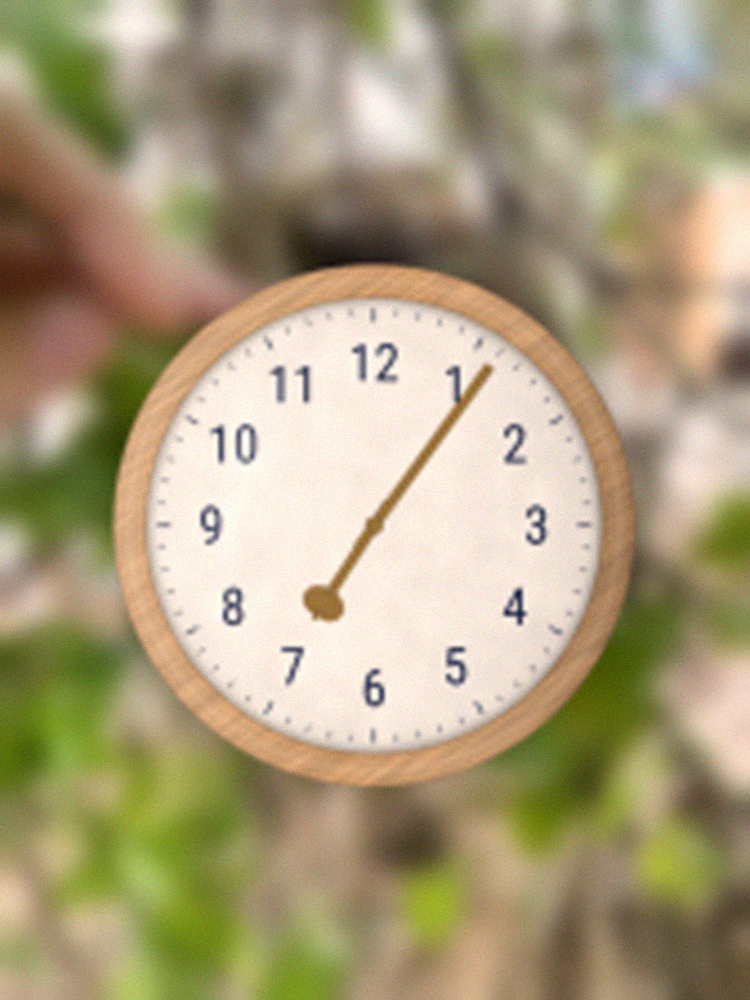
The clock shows 7 h 06 min
